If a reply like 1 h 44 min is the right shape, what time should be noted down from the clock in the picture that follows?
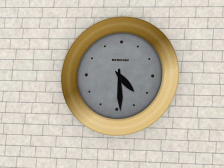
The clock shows 4 h 29 min
